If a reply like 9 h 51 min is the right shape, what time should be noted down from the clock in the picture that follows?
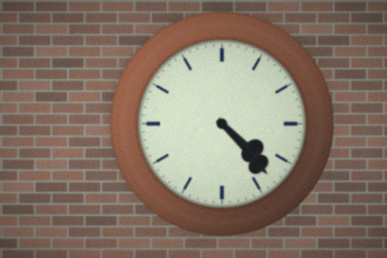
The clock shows 4 h 23 min
